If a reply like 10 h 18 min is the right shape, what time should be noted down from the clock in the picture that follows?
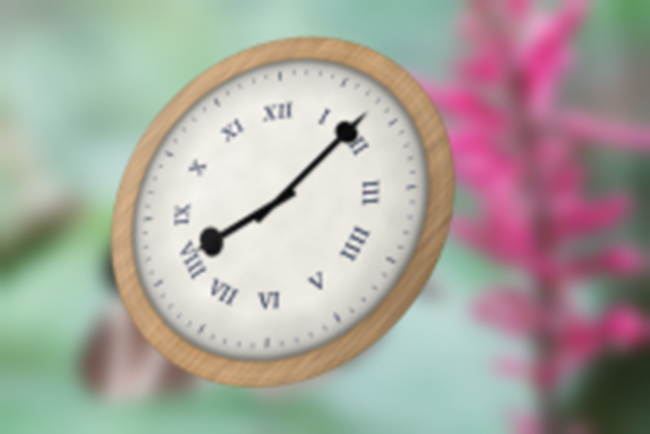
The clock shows 8 h 08 min
